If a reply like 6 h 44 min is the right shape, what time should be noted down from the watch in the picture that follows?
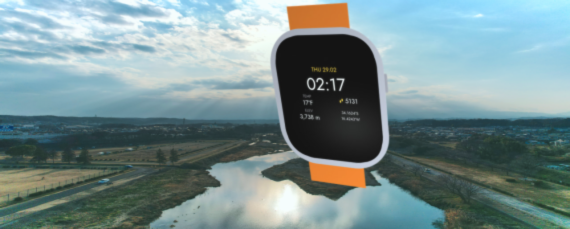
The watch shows 2 h 17 min
